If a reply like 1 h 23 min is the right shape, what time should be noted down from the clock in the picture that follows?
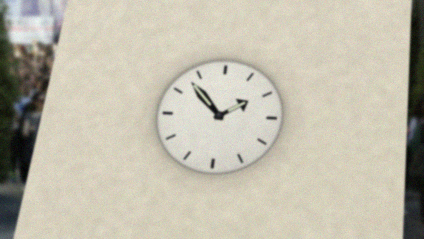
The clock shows 1 h 53 min
